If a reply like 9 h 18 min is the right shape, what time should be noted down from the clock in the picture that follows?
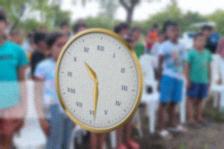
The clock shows 10 h 29 min
